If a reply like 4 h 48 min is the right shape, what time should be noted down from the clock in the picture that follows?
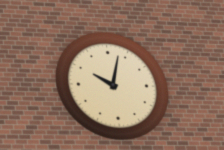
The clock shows 10 h 03 min
